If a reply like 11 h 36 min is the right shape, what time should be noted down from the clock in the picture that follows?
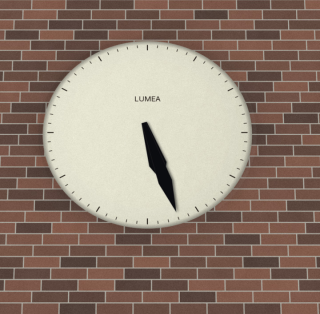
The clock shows 5 h 27 min
